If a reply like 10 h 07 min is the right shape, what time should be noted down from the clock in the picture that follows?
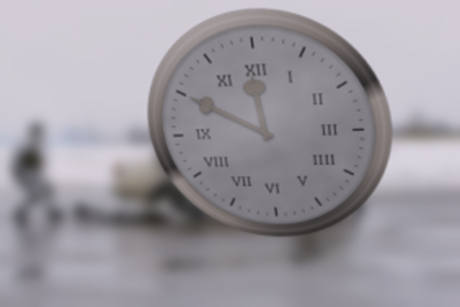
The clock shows 11 h 50 min
